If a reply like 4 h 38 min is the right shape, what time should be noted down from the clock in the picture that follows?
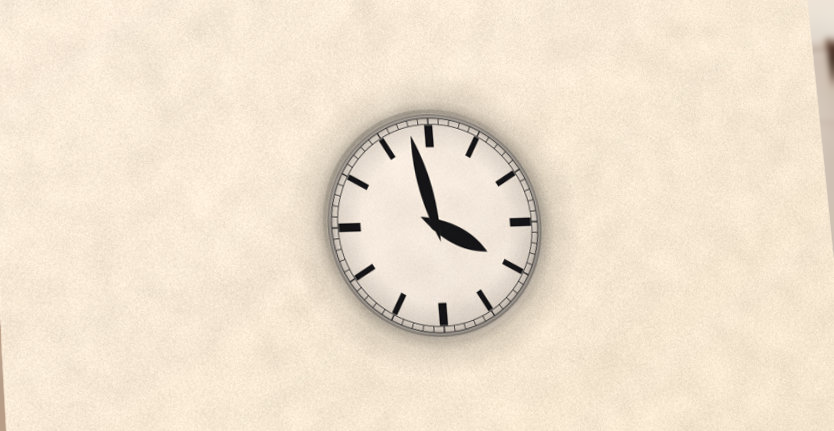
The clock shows 3 h 58 min
